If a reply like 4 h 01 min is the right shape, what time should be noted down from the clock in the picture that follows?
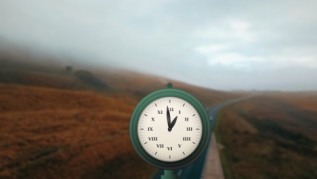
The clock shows 12 h 59 min
